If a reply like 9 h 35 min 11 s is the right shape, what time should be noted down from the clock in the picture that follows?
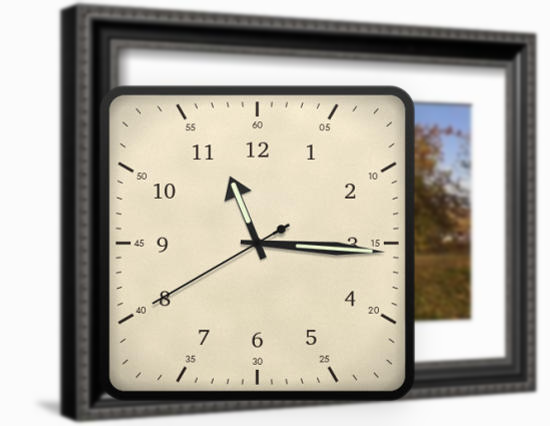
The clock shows 11 h 15 min 40 s
